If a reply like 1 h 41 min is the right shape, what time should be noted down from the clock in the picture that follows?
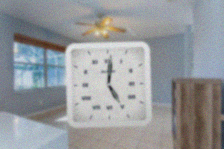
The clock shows 5 h 01 min
